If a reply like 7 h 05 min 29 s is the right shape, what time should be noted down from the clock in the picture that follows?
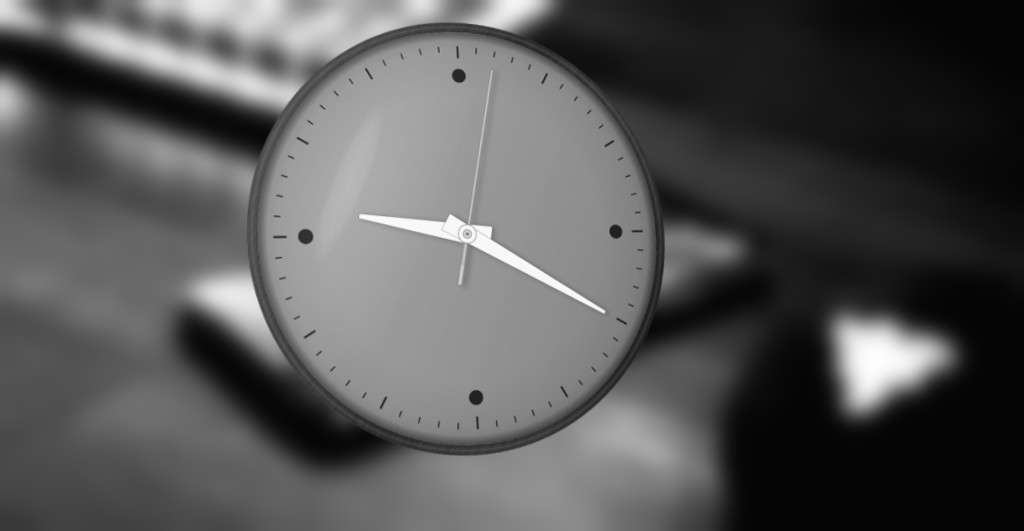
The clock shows 9 h 20 min 02 s
